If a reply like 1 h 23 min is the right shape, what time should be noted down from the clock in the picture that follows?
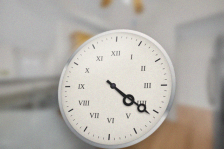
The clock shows 4 h 21 min
